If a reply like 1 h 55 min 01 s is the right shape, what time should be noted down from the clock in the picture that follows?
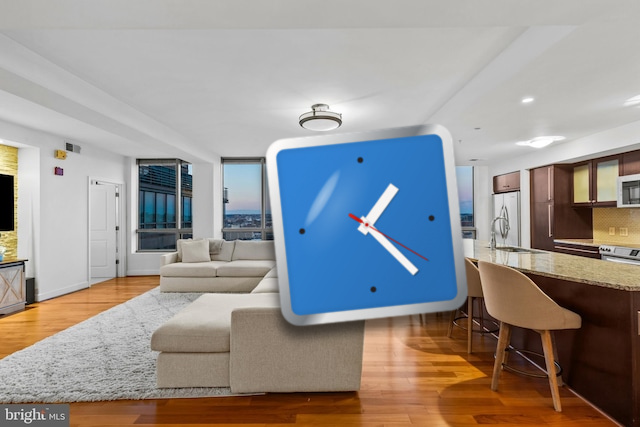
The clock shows 1 h 23 min 21 s
